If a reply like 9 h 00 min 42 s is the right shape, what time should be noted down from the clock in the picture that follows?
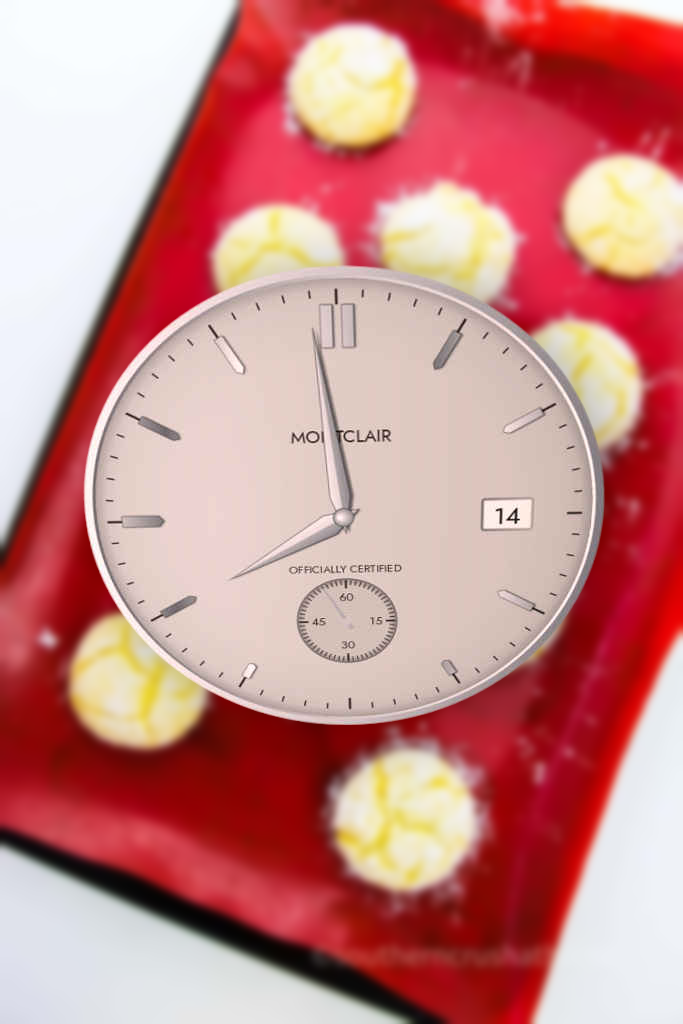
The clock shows 7 h 58 min 55 s
